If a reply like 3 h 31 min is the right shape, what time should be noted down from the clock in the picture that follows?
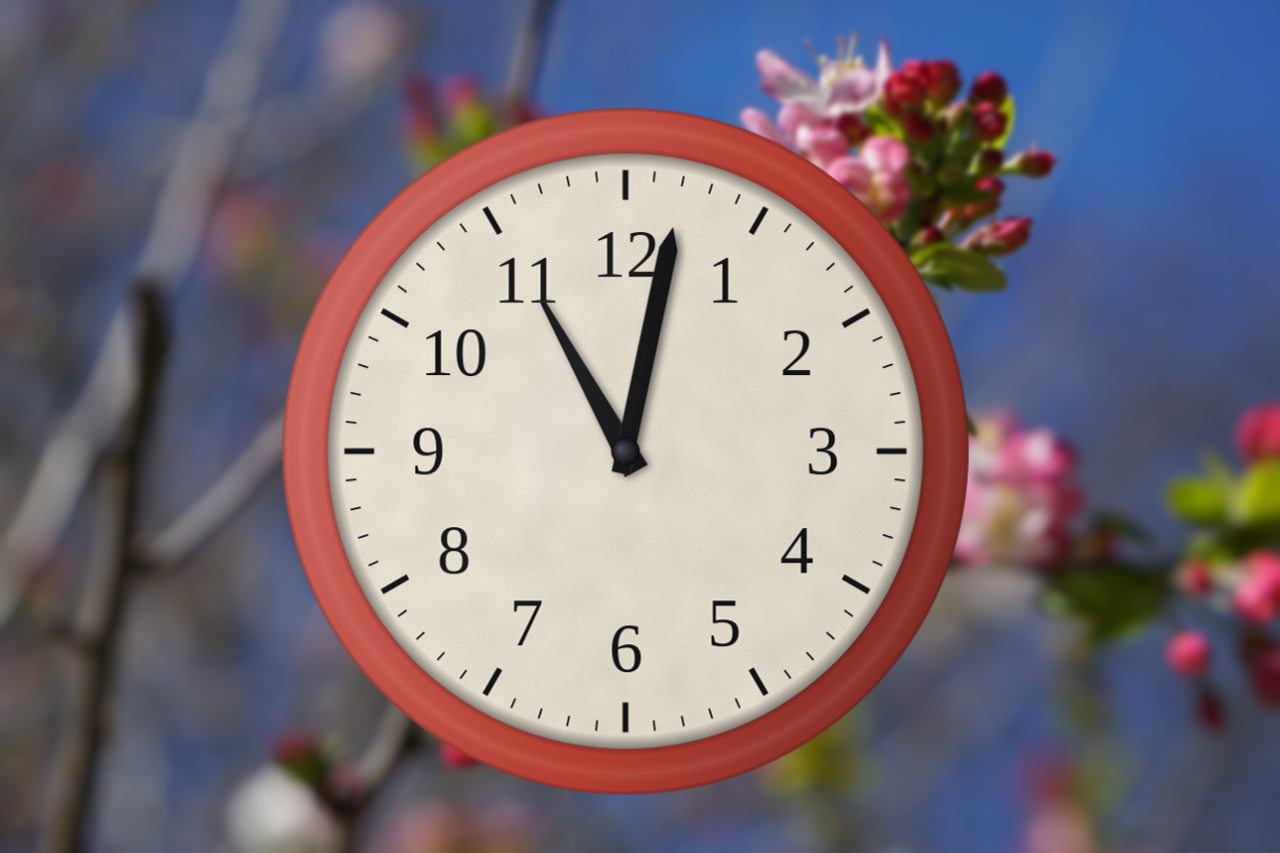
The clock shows 11 h 02 min
